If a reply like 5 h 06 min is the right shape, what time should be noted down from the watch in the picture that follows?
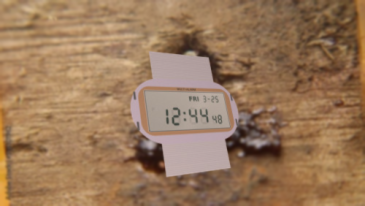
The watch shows 12 h 44 min
